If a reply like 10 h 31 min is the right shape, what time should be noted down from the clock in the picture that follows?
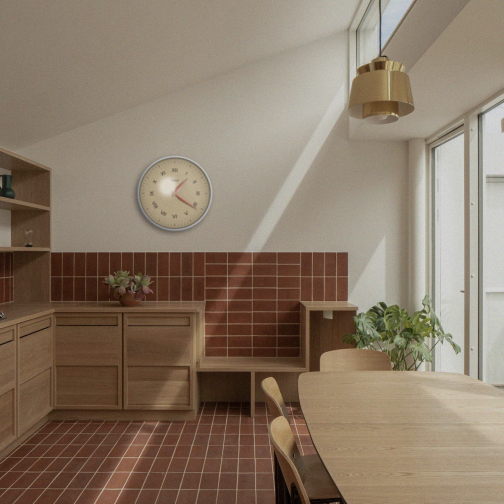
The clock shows 1 h 21 min
